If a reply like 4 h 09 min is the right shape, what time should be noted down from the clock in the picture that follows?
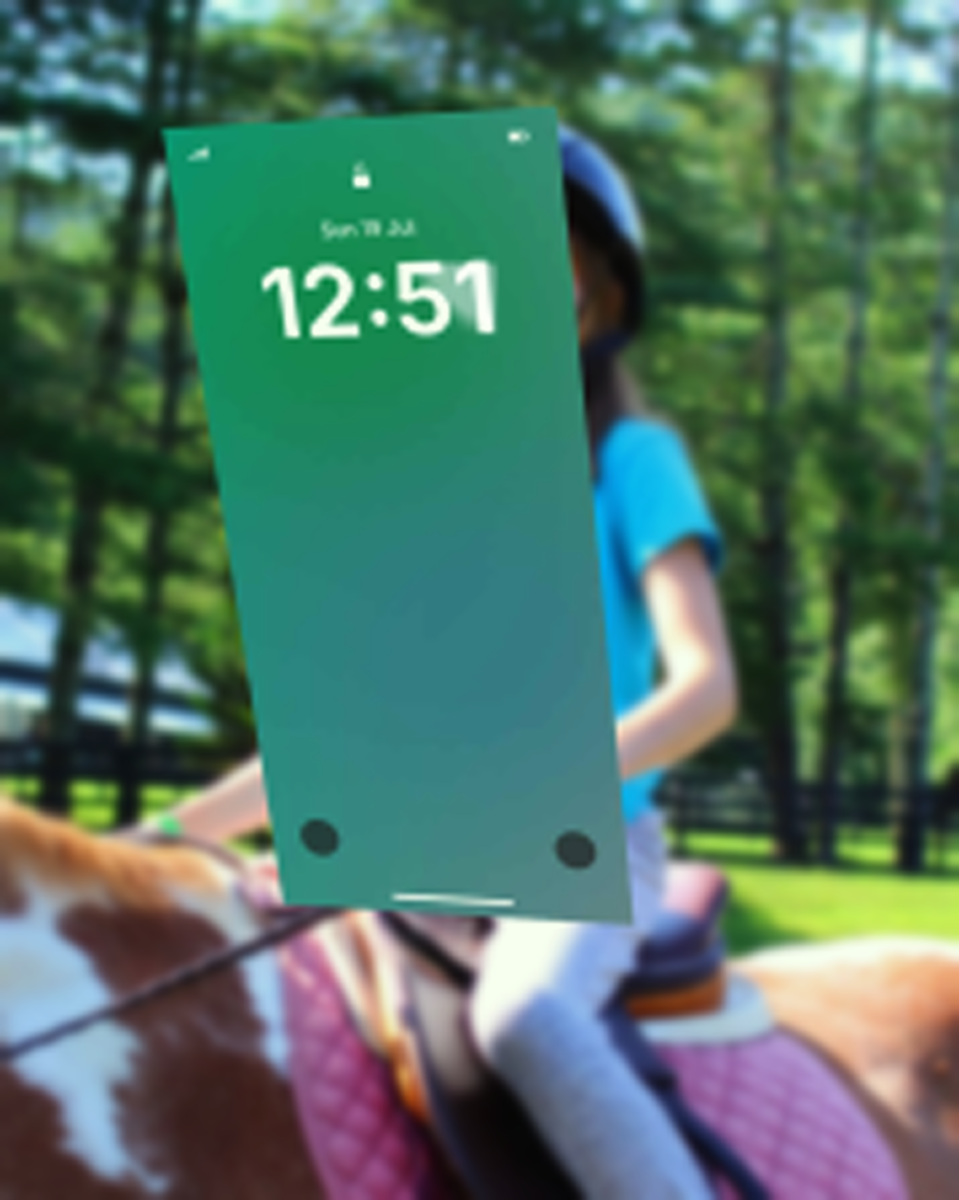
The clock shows 12 h 51 min
